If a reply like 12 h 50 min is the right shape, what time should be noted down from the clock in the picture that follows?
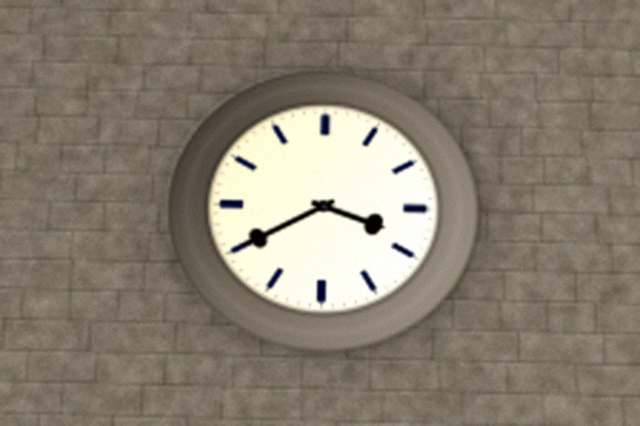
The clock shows 3 h 40 min
